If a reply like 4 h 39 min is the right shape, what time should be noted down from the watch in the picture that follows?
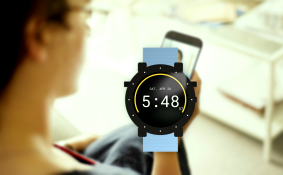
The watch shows 5 h 48 min
